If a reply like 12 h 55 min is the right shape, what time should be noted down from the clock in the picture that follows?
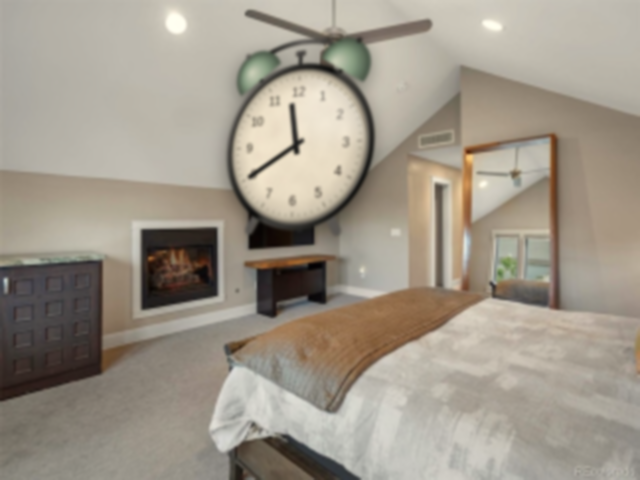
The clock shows 11 h 40 min
